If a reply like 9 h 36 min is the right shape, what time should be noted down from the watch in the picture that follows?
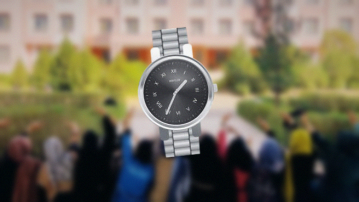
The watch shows 1 h 35 min
